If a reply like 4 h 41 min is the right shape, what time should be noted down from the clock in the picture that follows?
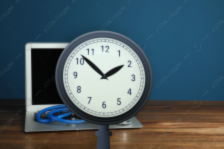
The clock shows 1 h 52 min
